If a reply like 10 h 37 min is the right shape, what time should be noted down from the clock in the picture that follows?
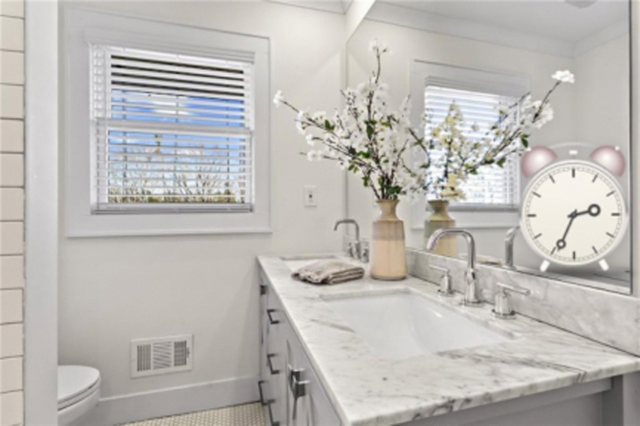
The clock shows 2 h 34 min
